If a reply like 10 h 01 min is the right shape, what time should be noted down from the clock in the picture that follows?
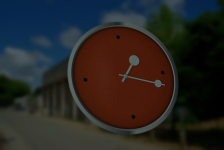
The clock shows 1 h 18 min
